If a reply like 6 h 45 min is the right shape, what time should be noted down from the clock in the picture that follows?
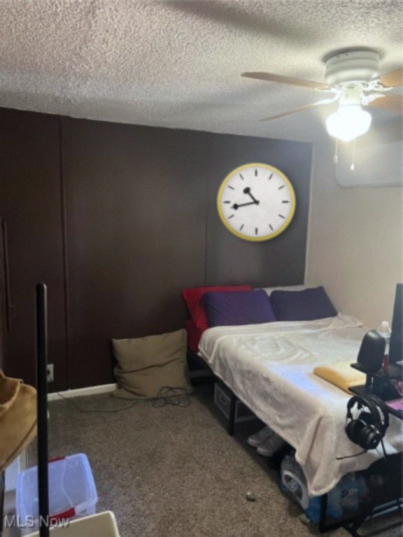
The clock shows 10 h 43 min
